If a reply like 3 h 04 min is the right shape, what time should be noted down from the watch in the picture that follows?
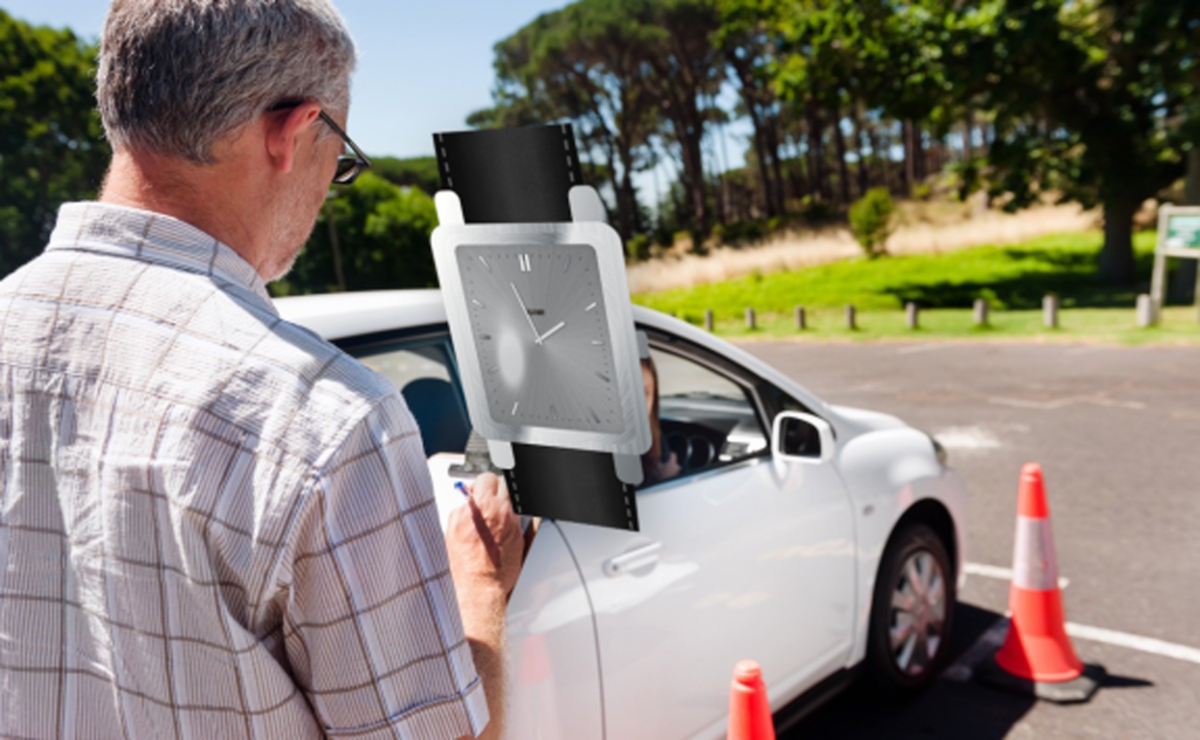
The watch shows 1 h 57 min
